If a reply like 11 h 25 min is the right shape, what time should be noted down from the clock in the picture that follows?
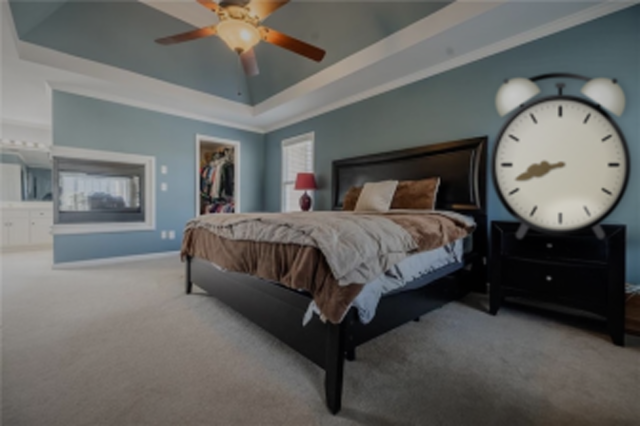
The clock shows 8 h 42 min
